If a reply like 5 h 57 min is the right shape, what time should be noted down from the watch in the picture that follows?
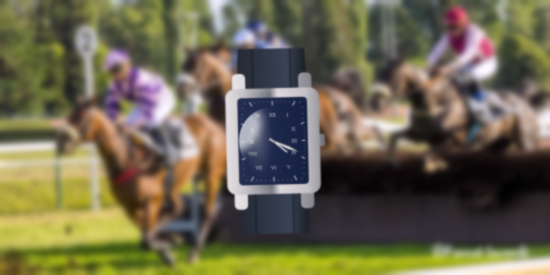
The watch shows 4 h 19 min
